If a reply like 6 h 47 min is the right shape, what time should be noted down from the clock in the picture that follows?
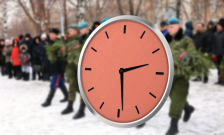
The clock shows 2 h 29 min
